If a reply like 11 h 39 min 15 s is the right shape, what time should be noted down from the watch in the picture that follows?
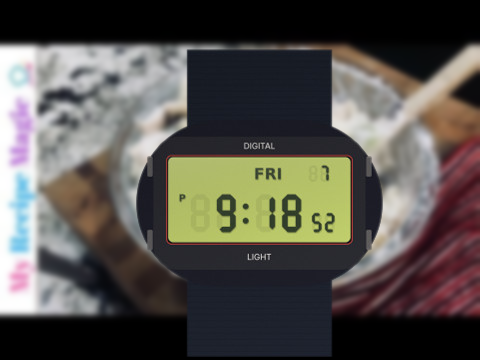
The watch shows 9 h 18 min 52 s
